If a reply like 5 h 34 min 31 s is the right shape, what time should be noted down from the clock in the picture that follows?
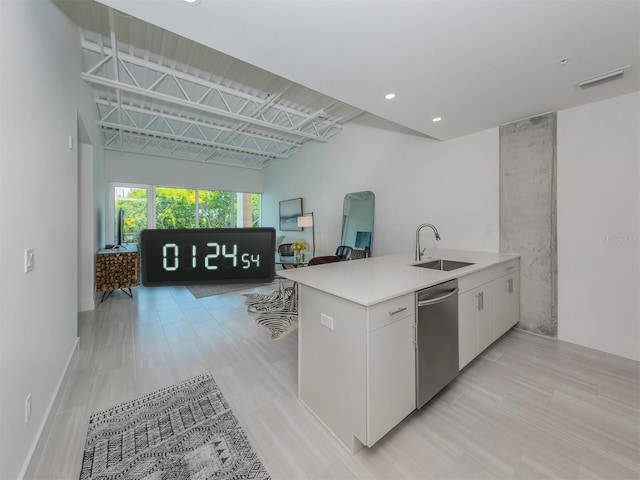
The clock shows 1 h 24 min 54 s
